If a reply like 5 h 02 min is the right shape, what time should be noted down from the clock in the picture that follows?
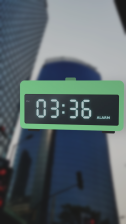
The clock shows 3 h 36 min
